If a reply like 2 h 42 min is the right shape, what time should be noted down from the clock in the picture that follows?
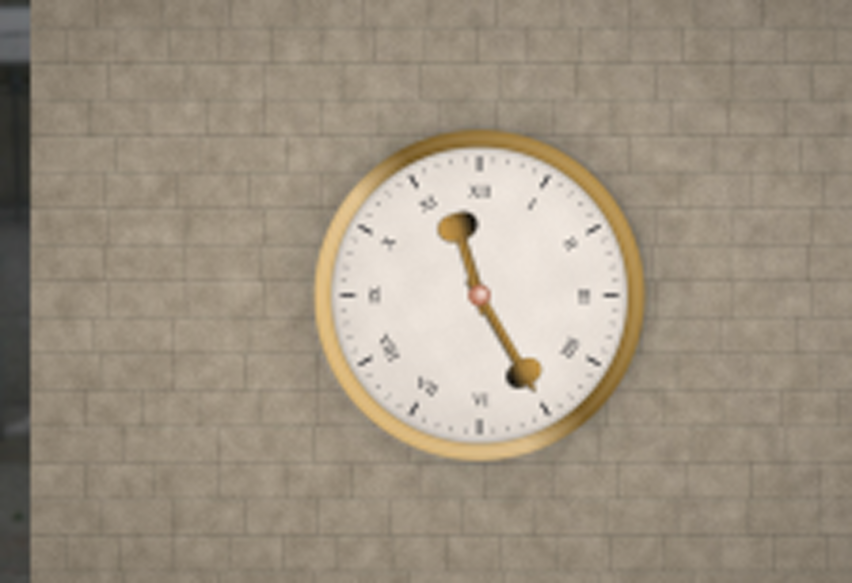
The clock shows 11 h 25 min
